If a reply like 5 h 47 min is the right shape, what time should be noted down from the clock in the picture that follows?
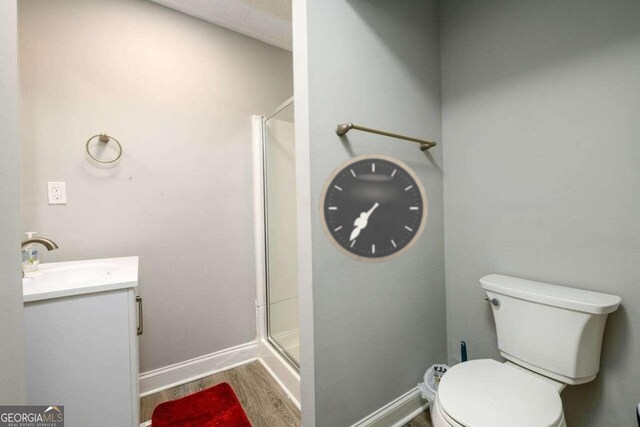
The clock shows 7 h 36 min
